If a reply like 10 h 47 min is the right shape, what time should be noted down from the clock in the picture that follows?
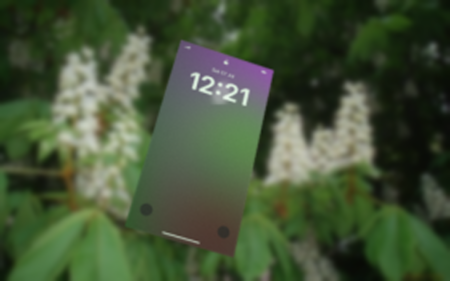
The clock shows 12 h 21 min
